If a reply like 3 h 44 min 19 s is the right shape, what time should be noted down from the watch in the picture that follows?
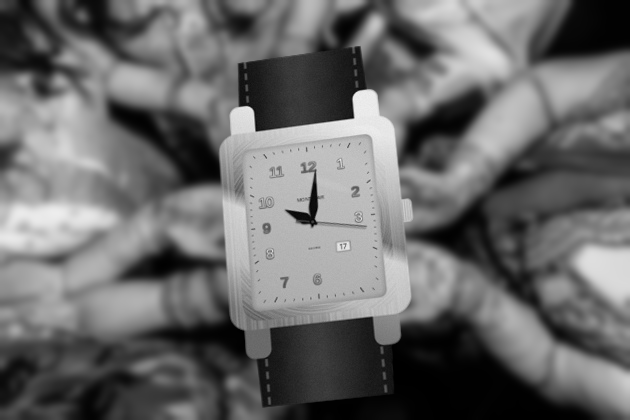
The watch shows 10 h 01 min 17 s
